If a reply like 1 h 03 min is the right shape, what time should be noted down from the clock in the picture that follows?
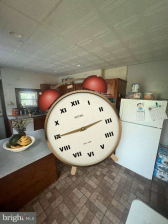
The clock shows 2 h 45 min
